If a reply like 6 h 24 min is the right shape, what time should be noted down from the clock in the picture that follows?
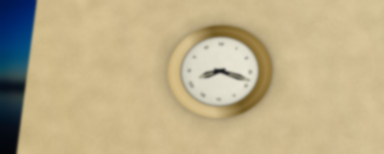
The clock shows 8 h 18 min
